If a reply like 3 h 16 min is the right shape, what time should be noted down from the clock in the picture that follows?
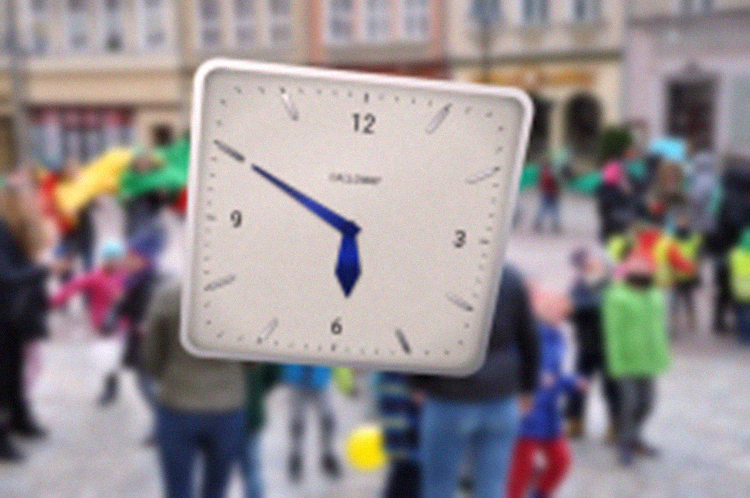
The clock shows 5 h 50 min
